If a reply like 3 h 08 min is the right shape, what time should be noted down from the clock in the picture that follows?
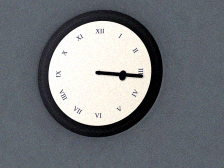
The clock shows 3 h 16 min
